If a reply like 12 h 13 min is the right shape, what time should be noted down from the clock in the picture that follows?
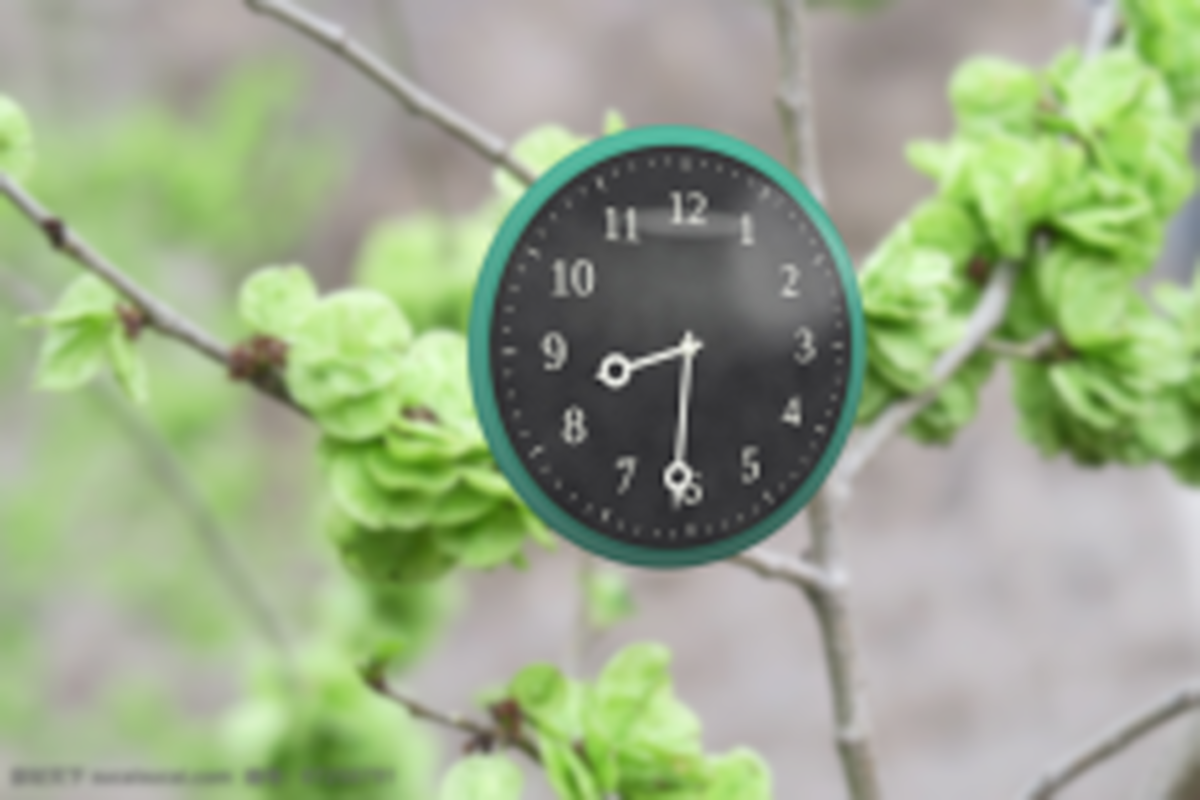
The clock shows 8 h 31 min
